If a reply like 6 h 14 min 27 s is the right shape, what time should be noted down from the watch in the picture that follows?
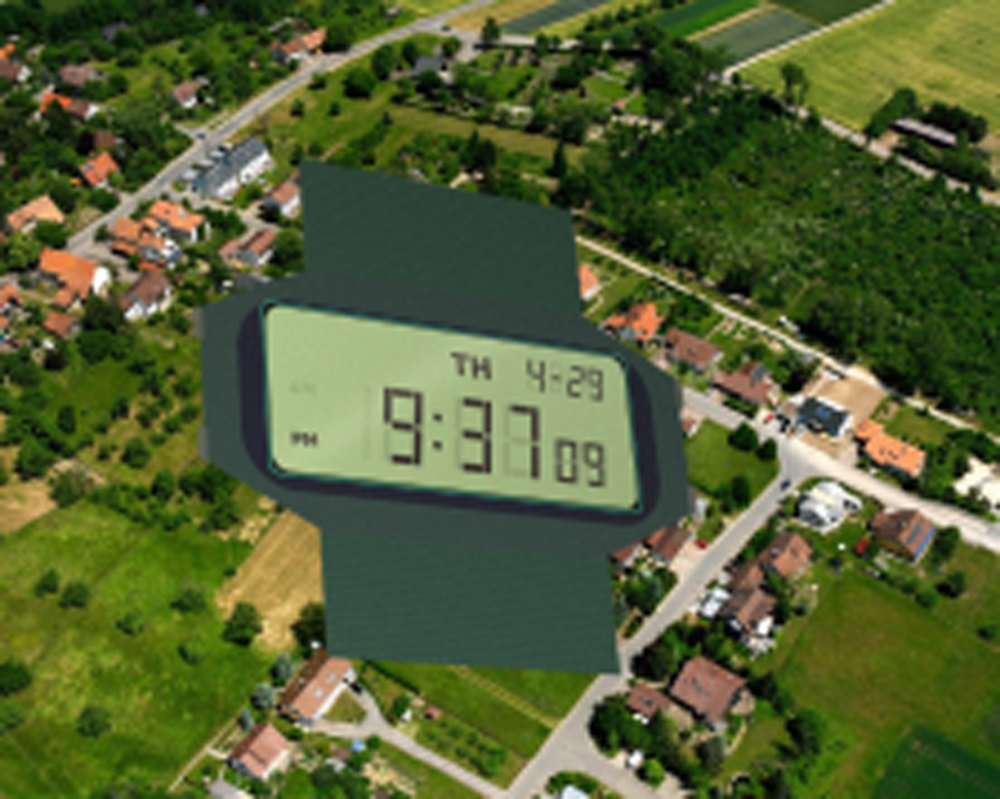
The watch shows 9 h 37 min 09 s
